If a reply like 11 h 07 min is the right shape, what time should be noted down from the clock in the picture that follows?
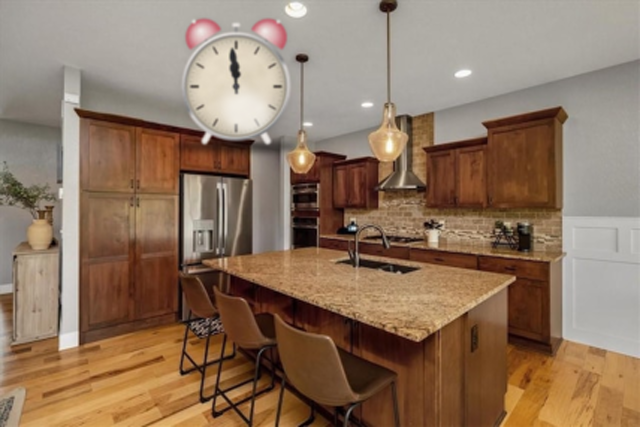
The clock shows 11 h 59 min
